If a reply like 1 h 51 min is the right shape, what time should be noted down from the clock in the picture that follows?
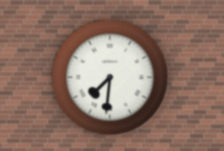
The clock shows 7 h 31 min
